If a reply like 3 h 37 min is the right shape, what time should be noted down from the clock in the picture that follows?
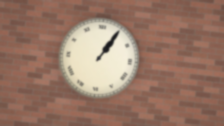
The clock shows 1 h 05 min
